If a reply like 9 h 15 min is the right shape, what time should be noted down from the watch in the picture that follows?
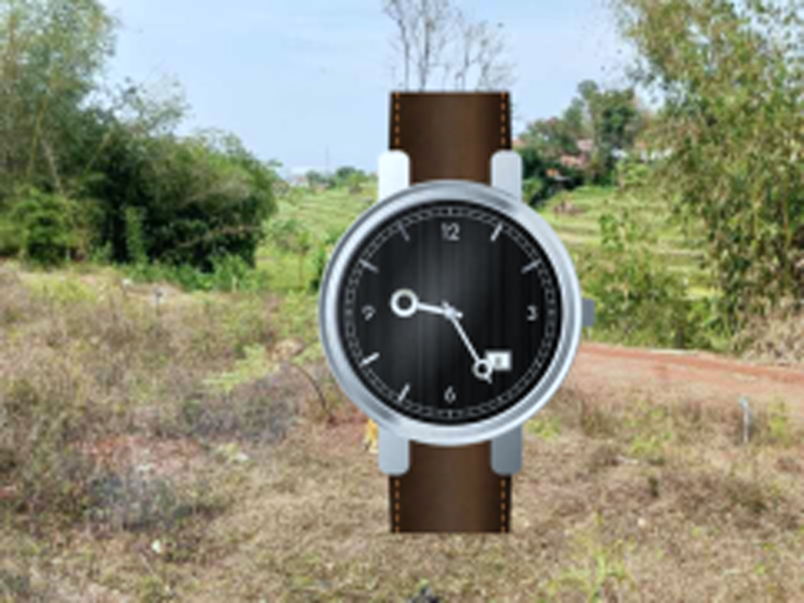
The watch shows 9 h 25 min
